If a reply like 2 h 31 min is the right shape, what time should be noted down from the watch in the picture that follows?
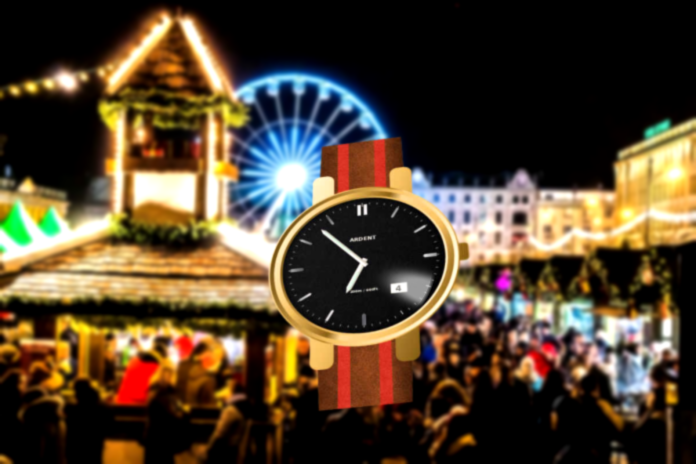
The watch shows 6 h 53 min
